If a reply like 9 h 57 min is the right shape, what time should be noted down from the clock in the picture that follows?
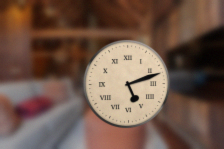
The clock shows 5 h 12 min
